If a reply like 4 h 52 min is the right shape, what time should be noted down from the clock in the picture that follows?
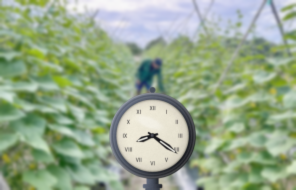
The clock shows 8 h 21 min
